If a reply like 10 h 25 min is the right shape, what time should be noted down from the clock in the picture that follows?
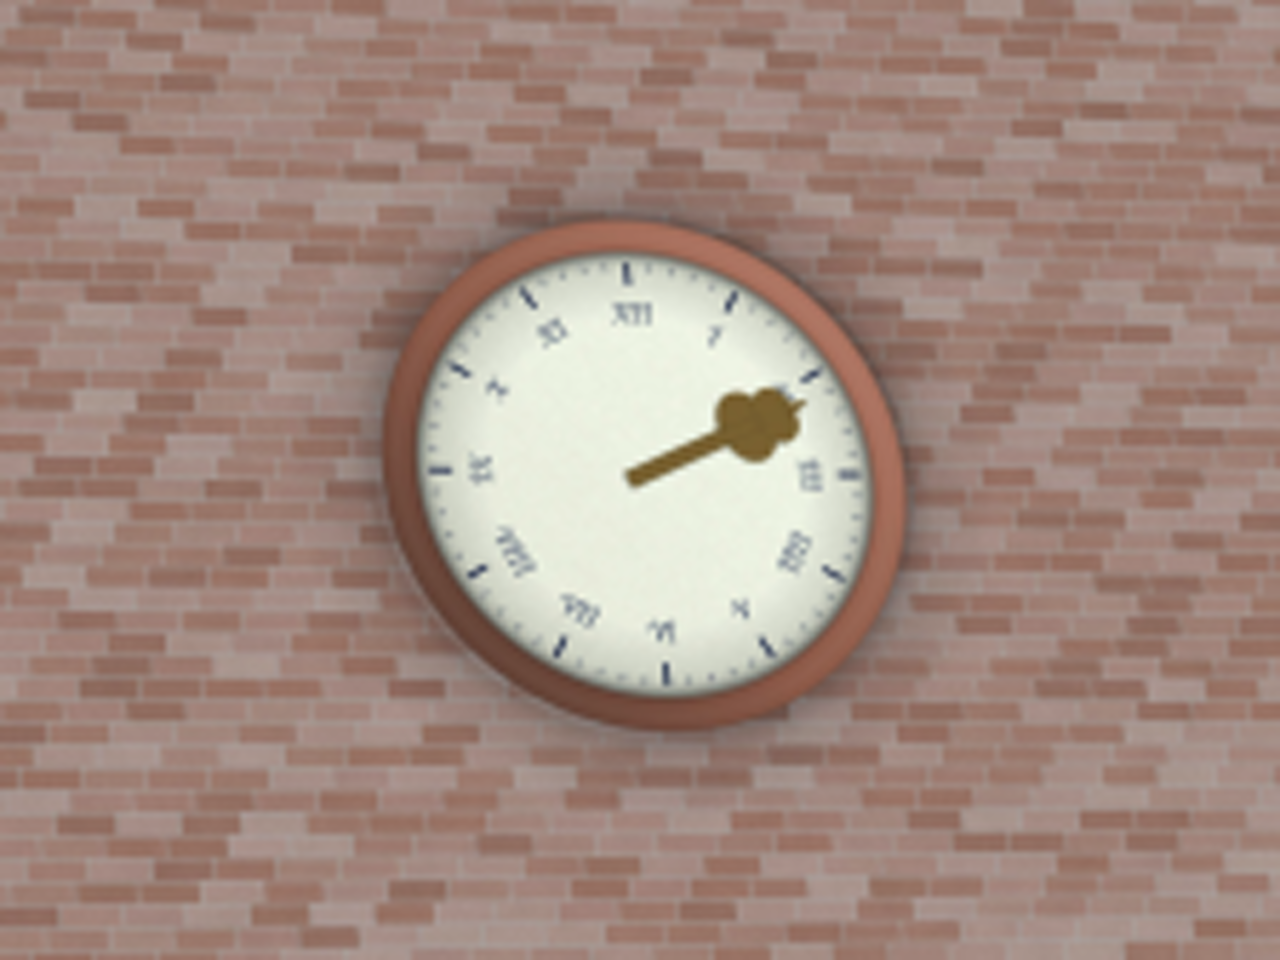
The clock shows 2 h 11 min
